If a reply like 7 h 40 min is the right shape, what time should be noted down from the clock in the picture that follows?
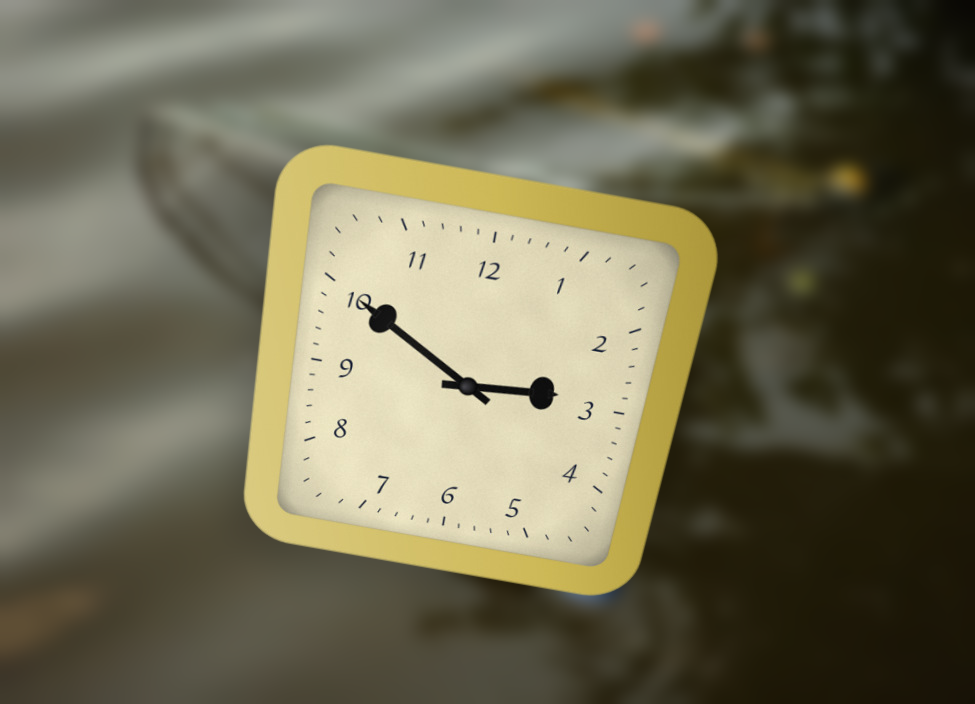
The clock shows 2 h 50 min
